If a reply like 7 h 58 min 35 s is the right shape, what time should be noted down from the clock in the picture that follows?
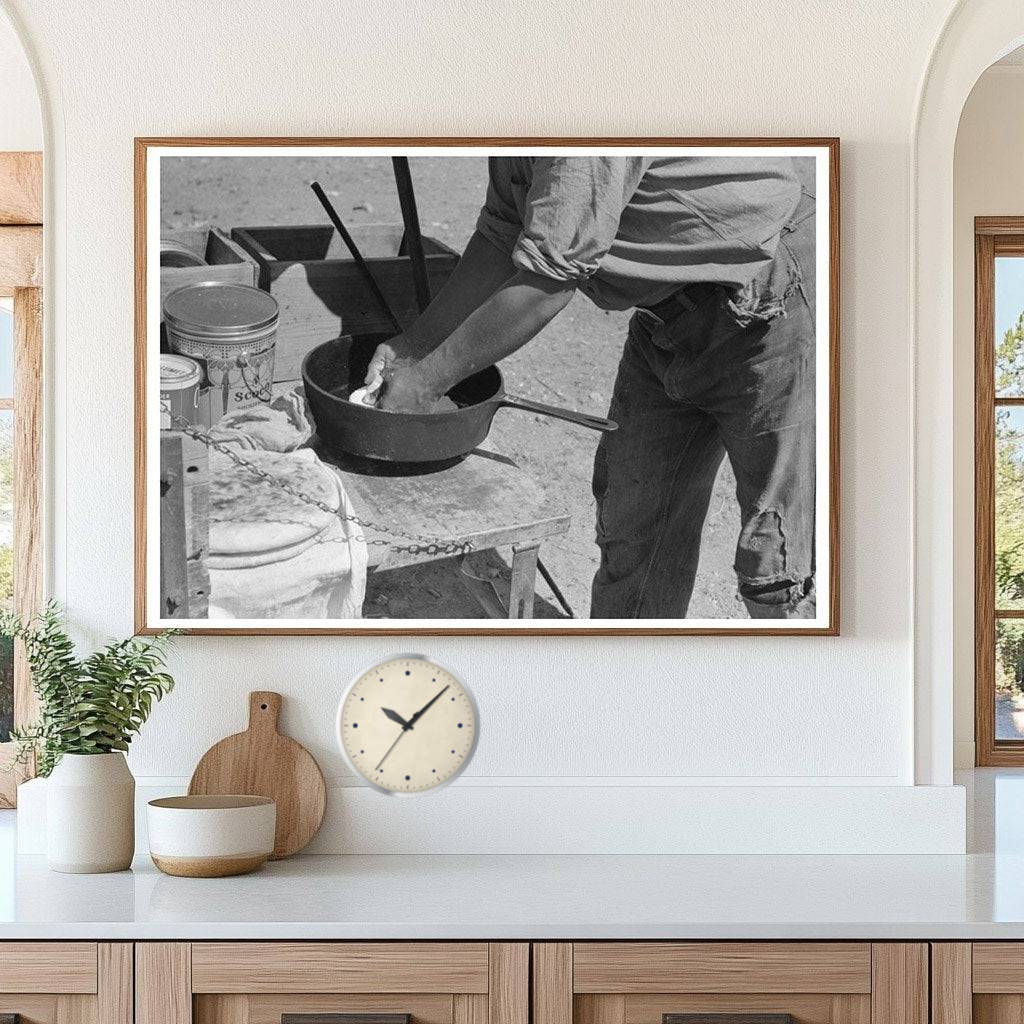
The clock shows 10 h 07 min 36 s
